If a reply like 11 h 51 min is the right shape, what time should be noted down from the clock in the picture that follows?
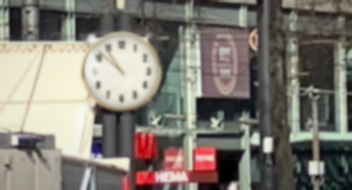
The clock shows 10 h 52 min
